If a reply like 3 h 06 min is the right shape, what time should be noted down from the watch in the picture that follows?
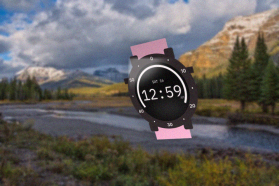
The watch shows 12 h 59 min
